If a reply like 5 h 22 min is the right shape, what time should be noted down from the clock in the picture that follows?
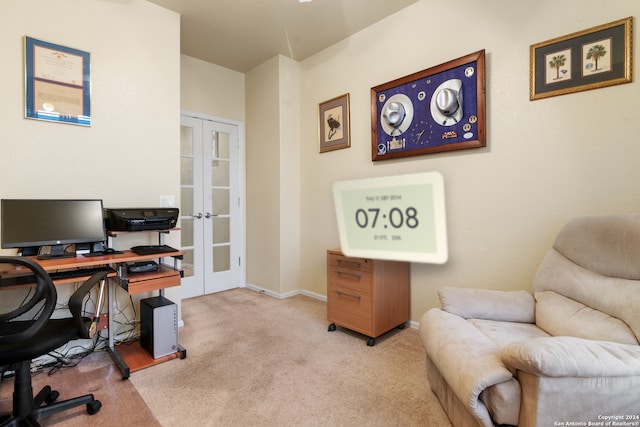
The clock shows 7 h 08 min
